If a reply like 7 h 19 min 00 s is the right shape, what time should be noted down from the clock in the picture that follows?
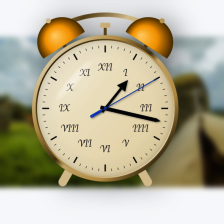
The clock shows 1 h 17 min 10 s
